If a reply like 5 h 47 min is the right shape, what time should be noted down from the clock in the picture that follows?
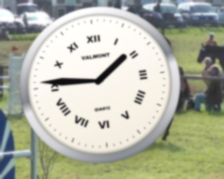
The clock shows 1 h 46 min
